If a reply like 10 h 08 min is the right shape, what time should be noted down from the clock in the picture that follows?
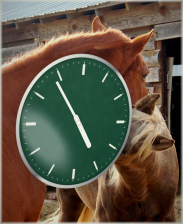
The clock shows 4 h 54 min
